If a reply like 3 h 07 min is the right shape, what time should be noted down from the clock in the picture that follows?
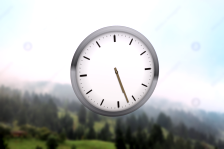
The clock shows 5 h 27 min
